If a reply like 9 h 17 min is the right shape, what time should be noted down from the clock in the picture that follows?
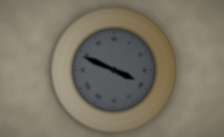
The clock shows 3 h 49 min
